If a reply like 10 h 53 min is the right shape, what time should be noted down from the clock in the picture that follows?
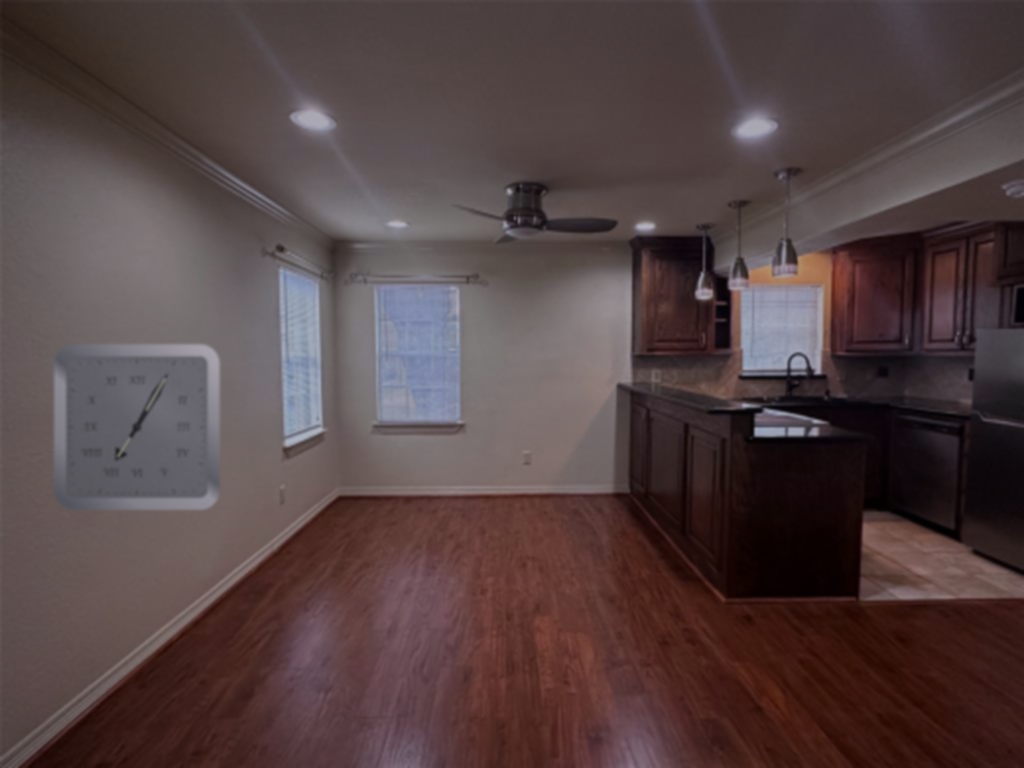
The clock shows 7 h 05 min
